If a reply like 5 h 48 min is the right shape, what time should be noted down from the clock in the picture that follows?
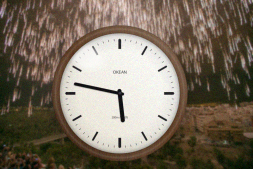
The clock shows 5 h 47 min
